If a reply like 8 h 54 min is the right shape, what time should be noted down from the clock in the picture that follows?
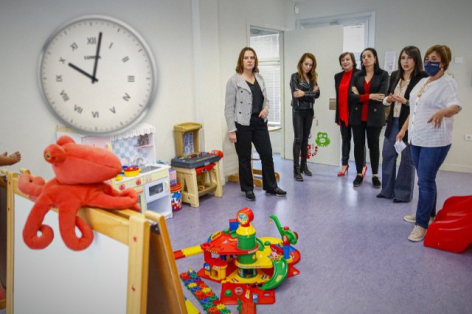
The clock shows 10 h 02 min
